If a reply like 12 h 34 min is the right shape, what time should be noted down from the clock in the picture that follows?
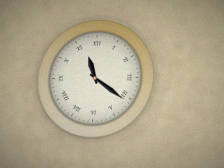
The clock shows 11 h 21 min
